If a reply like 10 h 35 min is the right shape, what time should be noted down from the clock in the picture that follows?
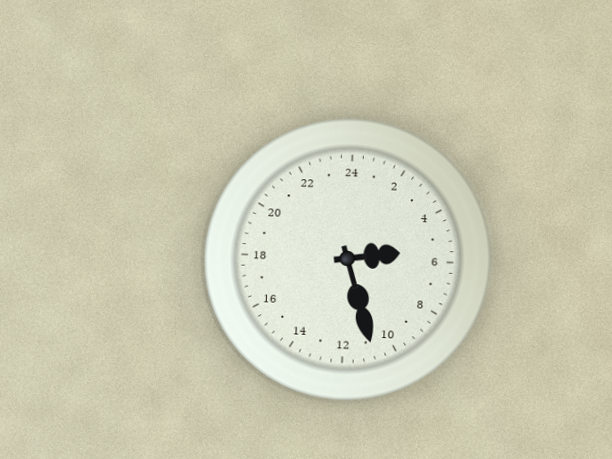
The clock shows 5 h 27 min
